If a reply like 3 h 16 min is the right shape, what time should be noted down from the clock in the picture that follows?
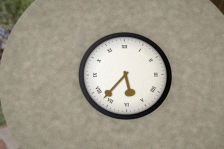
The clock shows 5 h 37 min
